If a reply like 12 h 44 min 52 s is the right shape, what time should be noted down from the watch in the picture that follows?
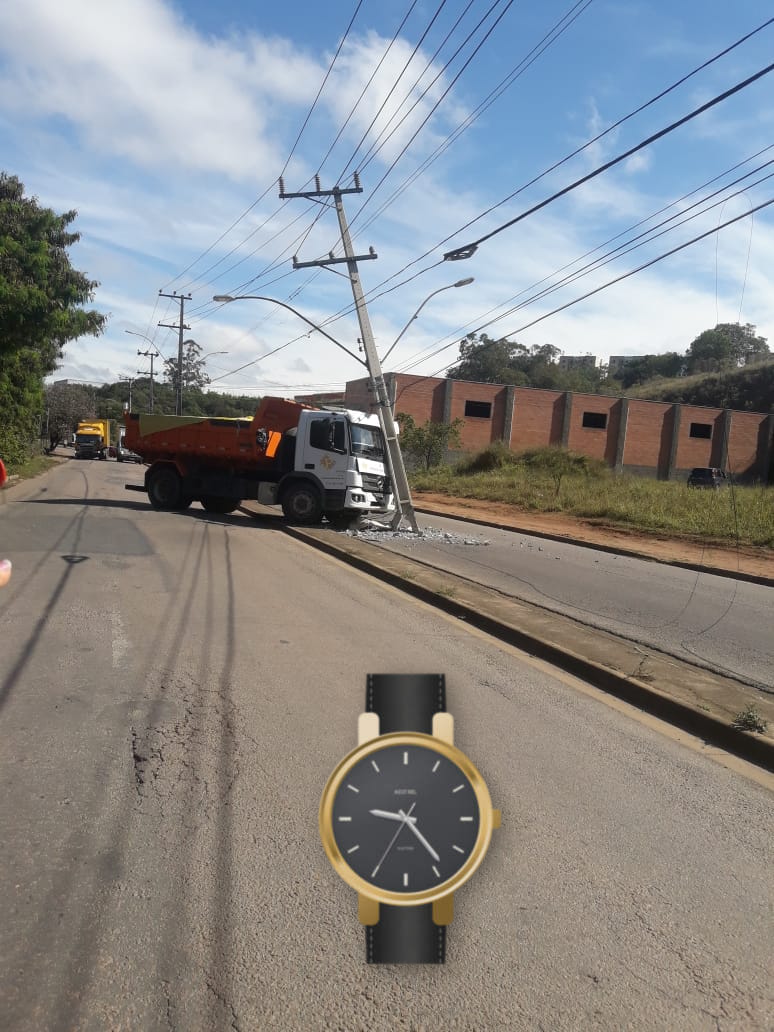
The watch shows 9 h 23 min 35 s
